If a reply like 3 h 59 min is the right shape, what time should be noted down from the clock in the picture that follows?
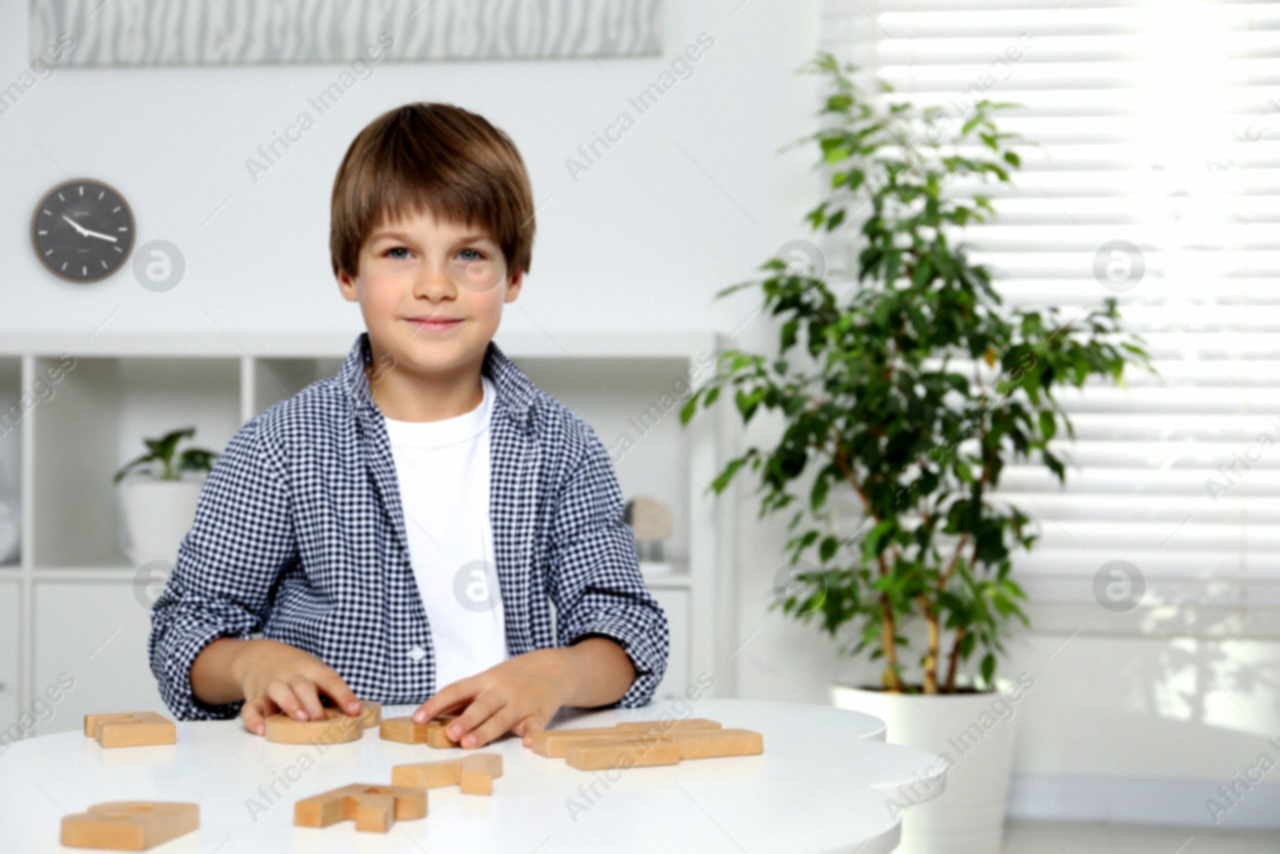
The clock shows 10 h 18 min
